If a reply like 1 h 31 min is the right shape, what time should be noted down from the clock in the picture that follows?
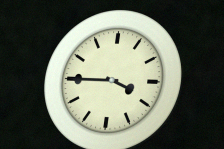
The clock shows 3 h 45 min
